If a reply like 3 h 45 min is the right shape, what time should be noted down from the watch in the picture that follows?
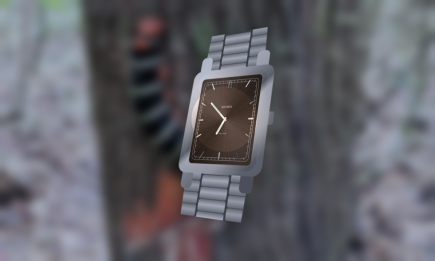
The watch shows 6 h 52 min
